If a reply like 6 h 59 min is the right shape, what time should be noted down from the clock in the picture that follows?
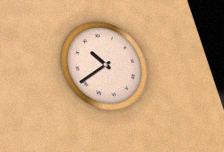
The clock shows 10 h 41 min
